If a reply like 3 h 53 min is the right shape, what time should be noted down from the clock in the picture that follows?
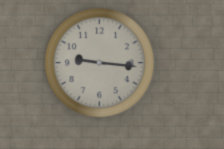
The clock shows 9 h 16 min
